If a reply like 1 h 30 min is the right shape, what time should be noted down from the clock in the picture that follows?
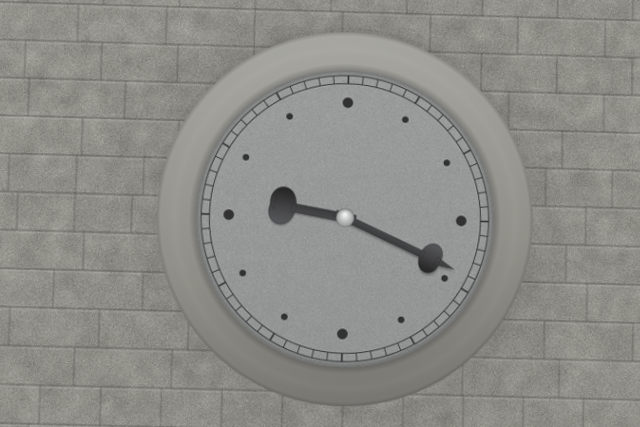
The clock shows 9 h 19 min
